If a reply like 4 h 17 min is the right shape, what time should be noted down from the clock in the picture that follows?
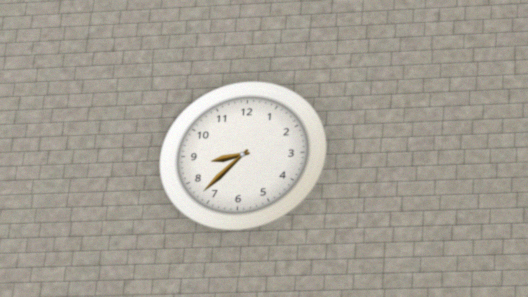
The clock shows 8 h 37 min
